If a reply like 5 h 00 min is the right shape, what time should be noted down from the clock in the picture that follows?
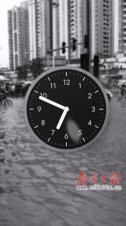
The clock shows 6 h 49 min
